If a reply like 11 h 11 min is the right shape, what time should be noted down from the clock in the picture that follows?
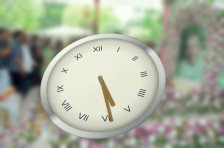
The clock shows 5 h 29 min
